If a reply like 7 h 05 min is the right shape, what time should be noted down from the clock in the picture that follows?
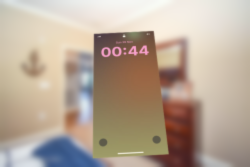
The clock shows 0 h 44 min
